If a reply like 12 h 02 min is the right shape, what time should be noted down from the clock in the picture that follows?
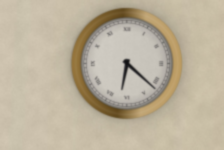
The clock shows 6 h 22 min
